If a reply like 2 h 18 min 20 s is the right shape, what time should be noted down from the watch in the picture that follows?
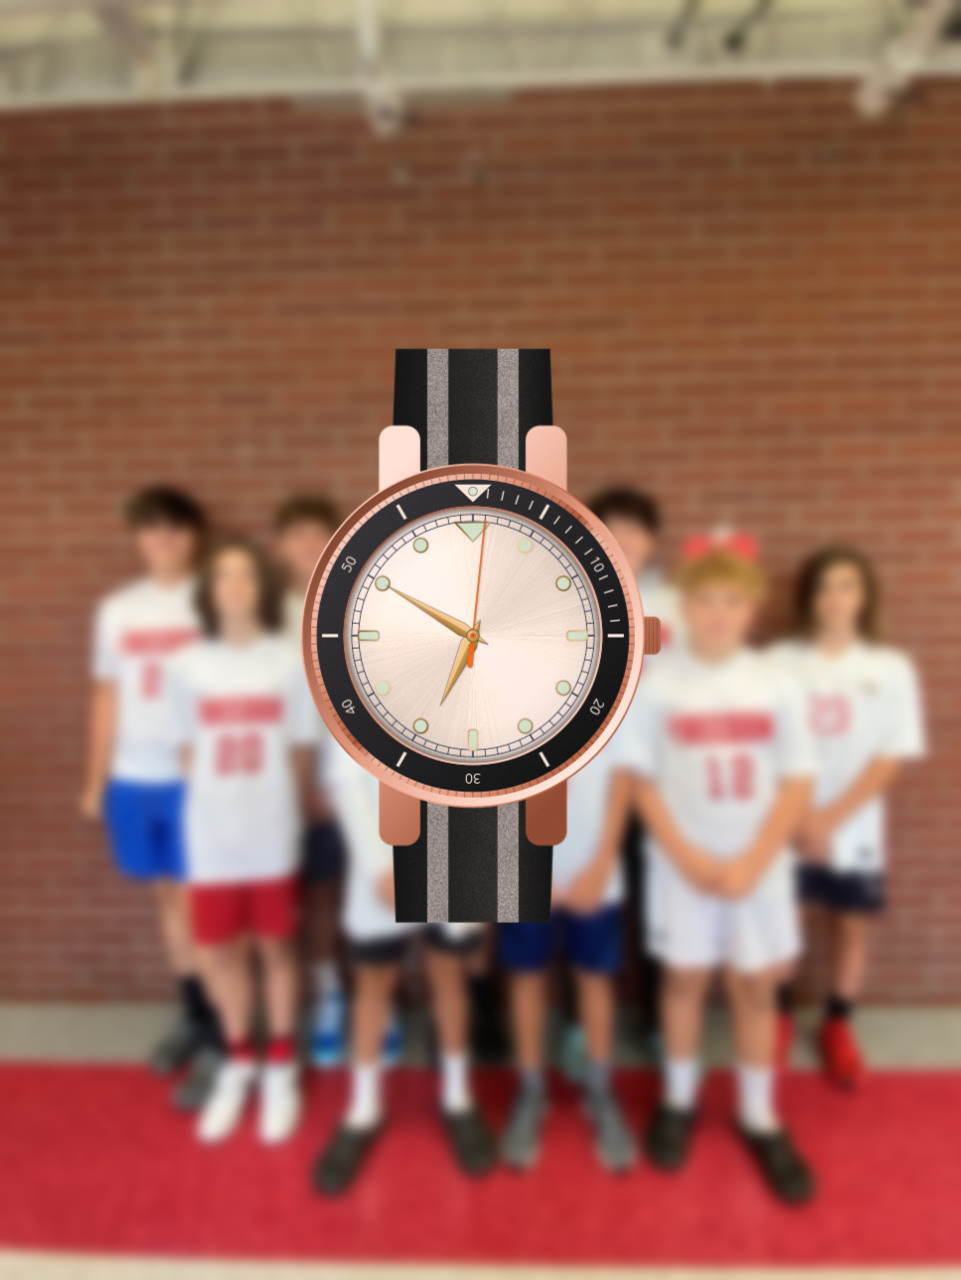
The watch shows 6 h 50 min 01 s
